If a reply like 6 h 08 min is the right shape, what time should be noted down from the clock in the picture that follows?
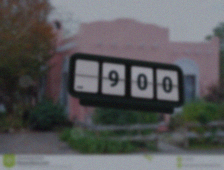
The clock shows 9 h 00 min
